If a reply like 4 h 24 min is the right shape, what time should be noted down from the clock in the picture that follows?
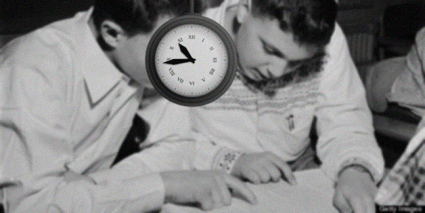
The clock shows 10 h 44 min
